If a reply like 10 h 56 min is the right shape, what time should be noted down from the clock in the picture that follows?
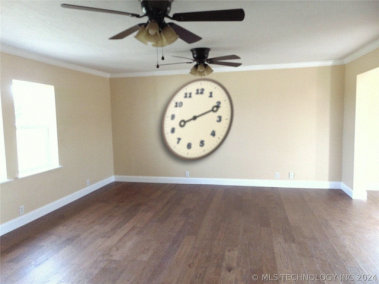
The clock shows 8 h 11 min
